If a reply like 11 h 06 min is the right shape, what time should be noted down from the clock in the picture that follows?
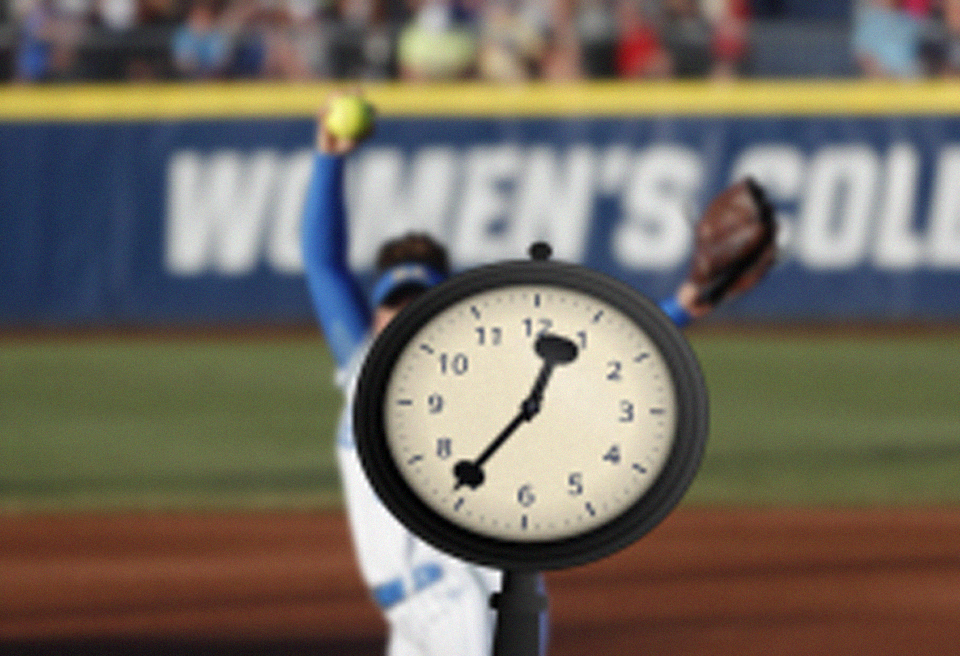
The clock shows 12 h 36 min
